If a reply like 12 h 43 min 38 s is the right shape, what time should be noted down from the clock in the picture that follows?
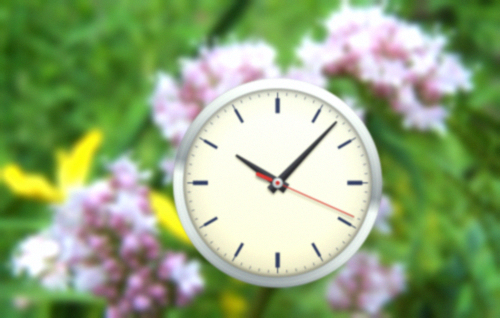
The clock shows 10 h 07 min 19 s
